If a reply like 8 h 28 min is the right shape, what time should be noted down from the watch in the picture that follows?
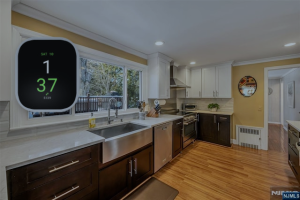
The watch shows 1 h 37 min
